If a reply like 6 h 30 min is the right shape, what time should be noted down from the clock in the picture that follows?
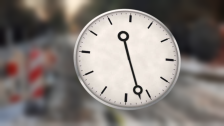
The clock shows 11 h 27 min
